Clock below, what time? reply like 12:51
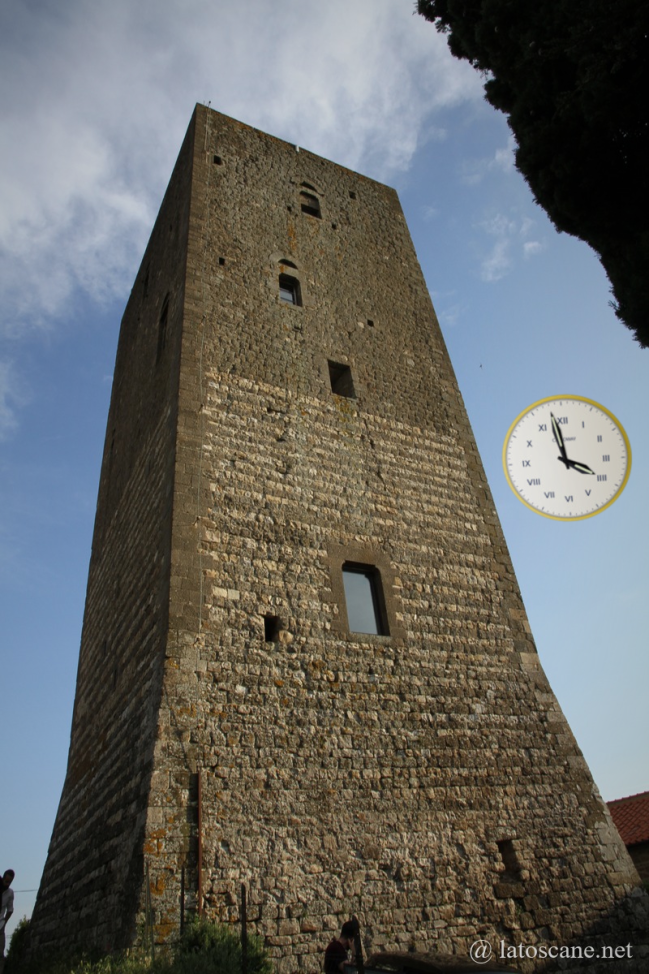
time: 3:58
